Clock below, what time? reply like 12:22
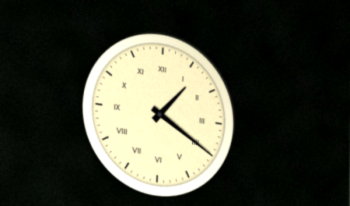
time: 1:20
